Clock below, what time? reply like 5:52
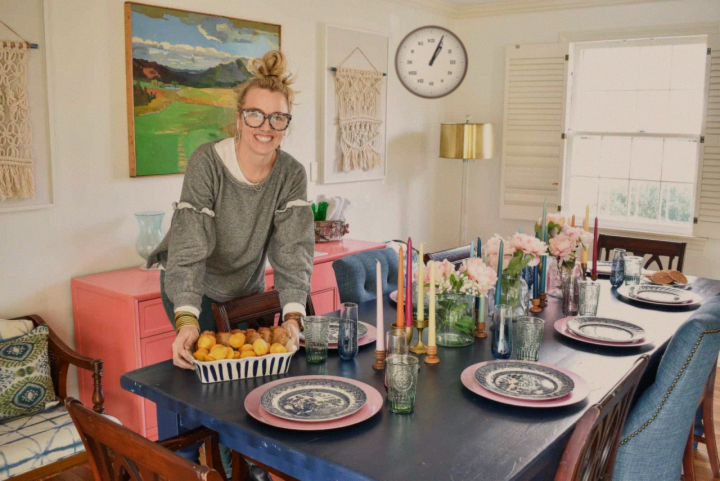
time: 1:04
